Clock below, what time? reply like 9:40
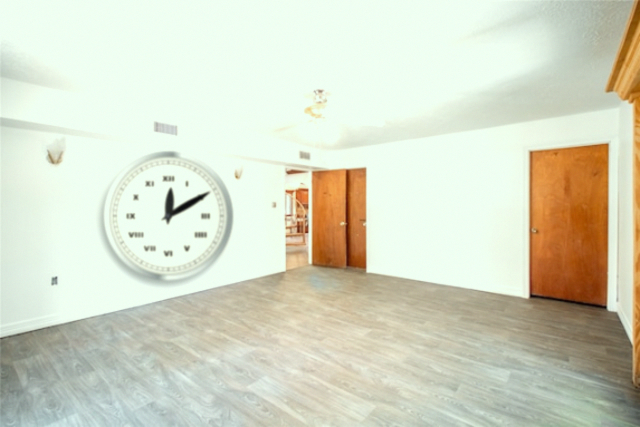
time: 12:10
